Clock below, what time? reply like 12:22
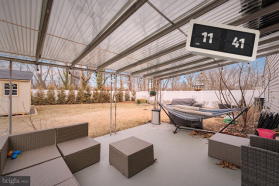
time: 11:41
